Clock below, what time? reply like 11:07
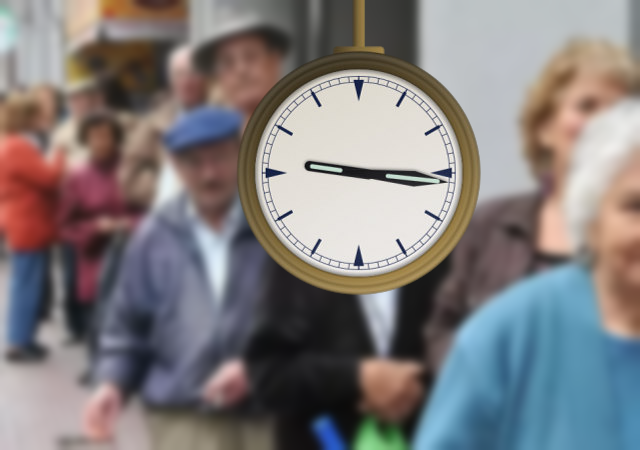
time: 9:16
